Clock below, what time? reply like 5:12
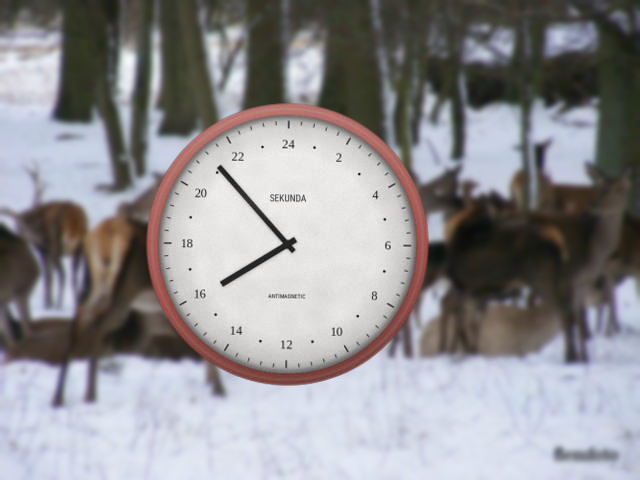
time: 15:53
